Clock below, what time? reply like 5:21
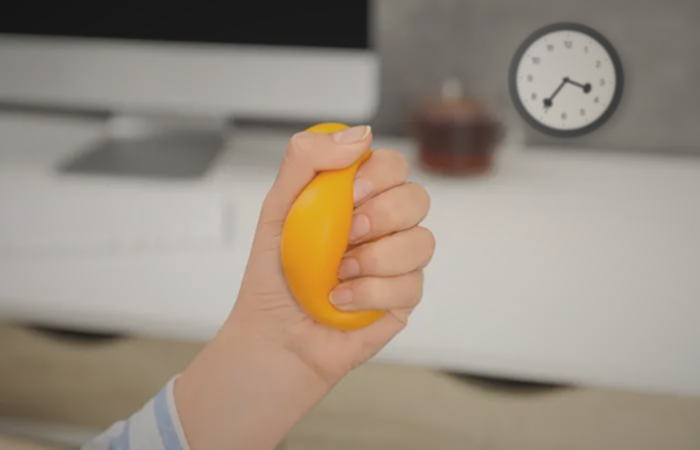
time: 3:36
